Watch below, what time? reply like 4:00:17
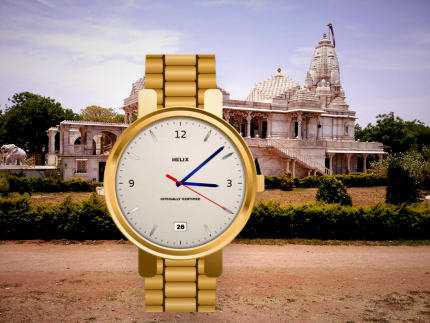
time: 3:08:20
